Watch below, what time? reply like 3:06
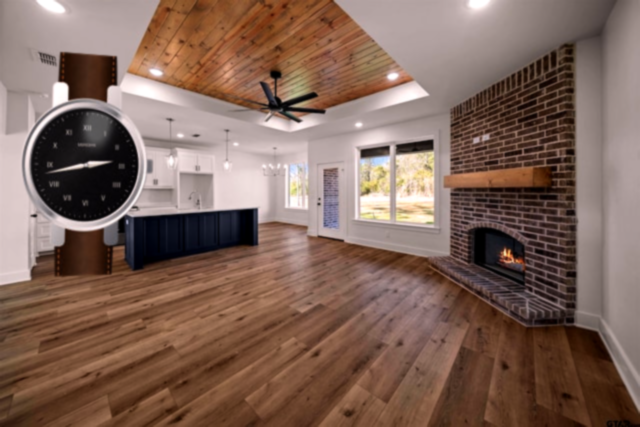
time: 2:43
